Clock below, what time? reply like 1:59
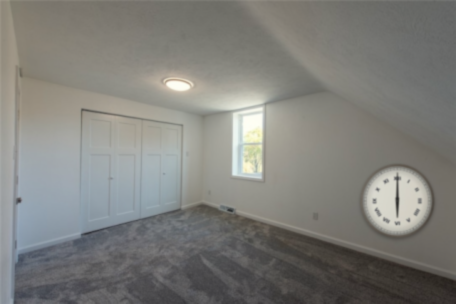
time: 6:00
